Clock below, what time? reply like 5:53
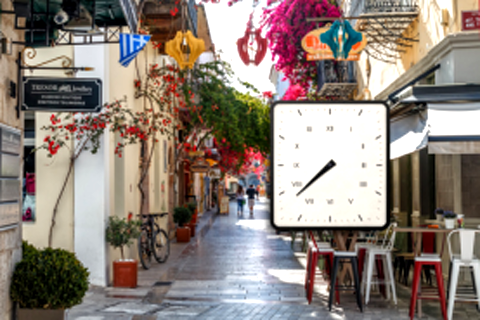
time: 7:38
